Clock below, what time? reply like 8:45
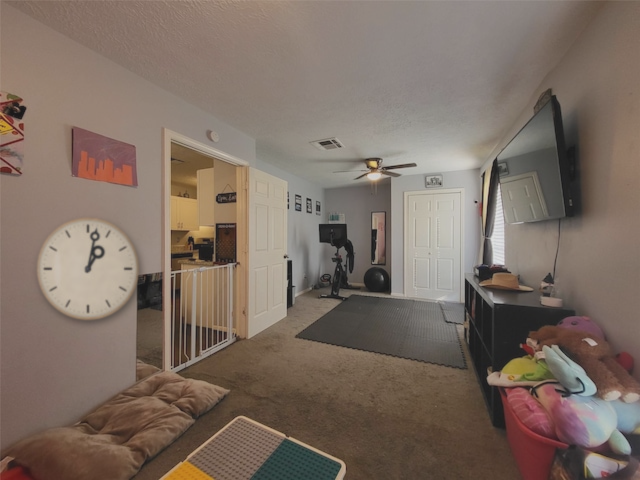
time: 1:02
